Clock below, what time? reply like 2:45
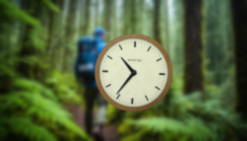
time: 10:36
